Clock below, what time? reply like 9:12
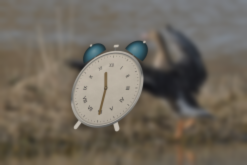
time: 11:30
